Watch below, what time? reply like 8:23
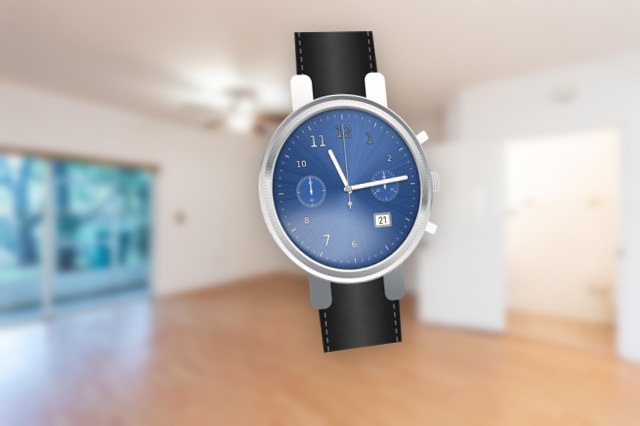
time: 11:14
